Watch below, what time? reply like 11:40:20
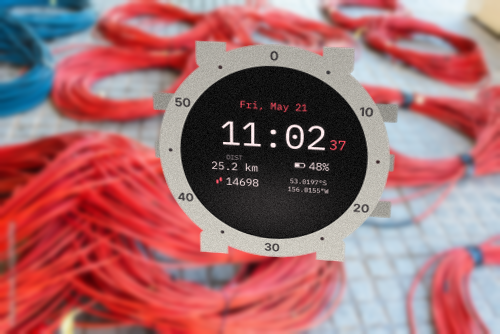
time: 11:02:37
